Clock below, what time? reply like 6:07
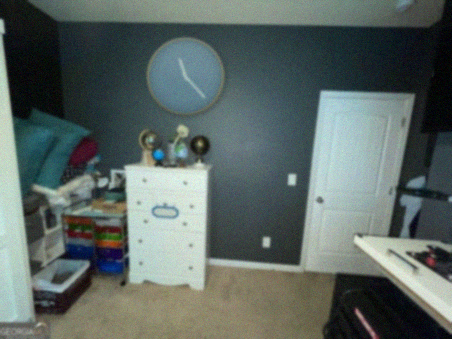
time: 11:23
